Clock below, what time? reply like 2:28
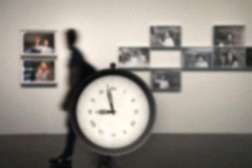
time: 8:58
